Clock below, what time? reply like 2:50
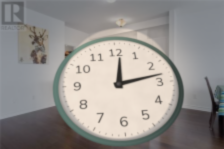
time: 12:13
